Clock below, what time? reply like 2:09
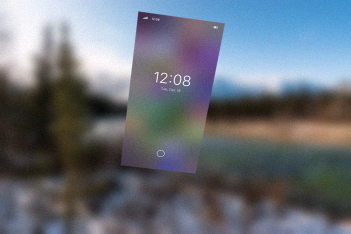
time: 12:08
